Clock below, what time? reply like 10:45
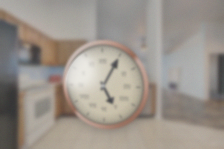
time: 5:05
